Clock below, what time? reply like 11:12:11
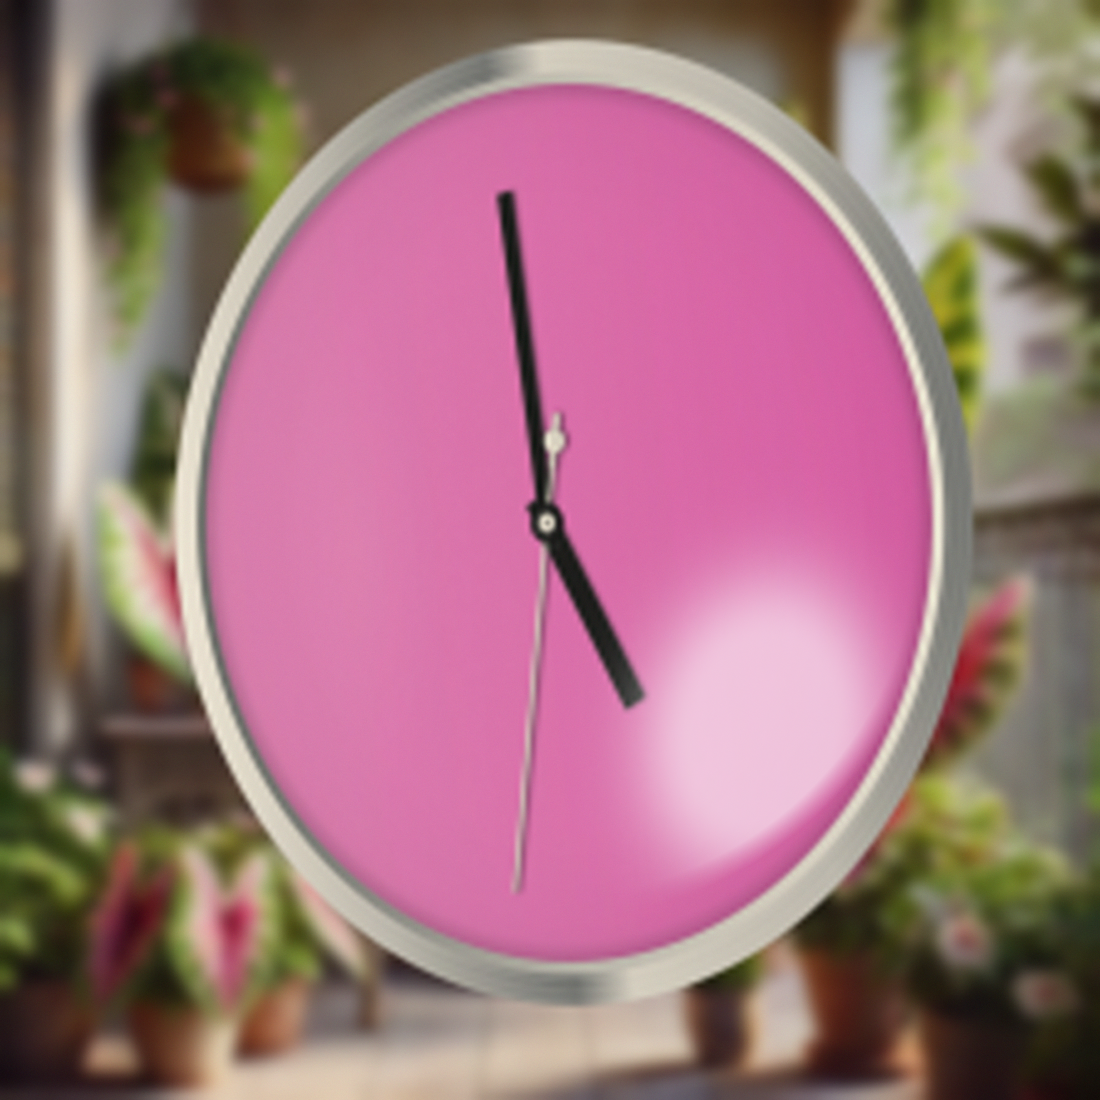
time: 4:58:31
